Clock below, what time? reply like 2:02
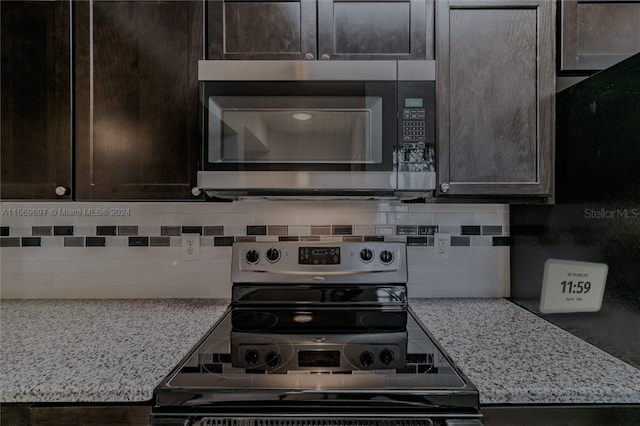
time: 11:59
